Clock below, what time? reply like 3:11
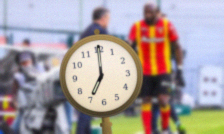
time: 7:00
